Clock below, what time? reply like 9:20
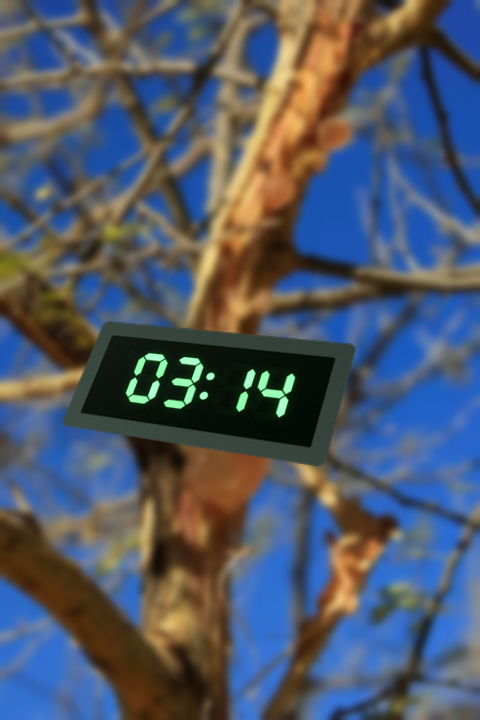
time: 3:14
